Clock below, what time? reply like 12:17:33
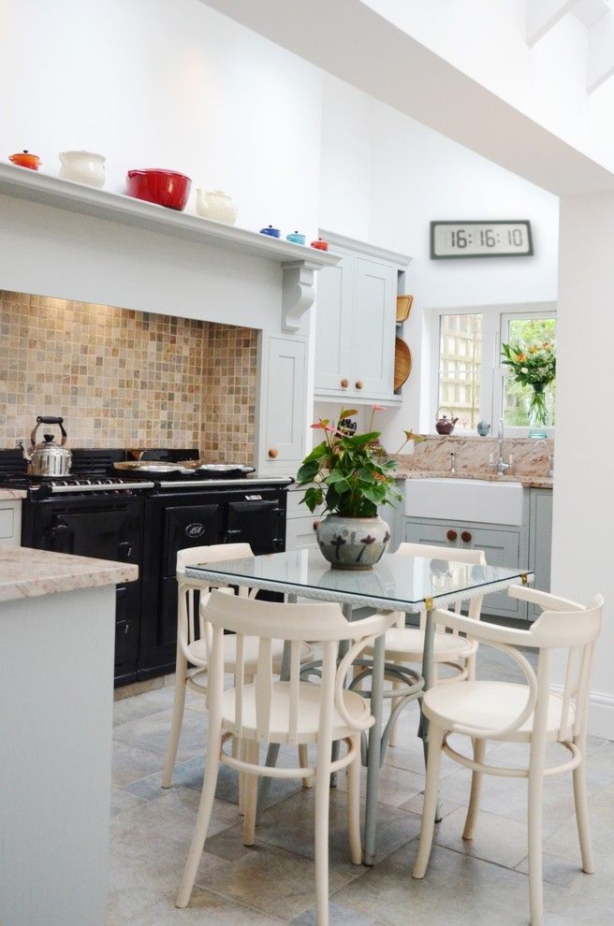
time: 16:16:10
